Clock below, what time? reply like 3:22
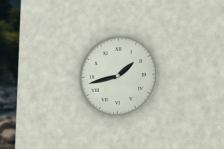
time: 1:43
